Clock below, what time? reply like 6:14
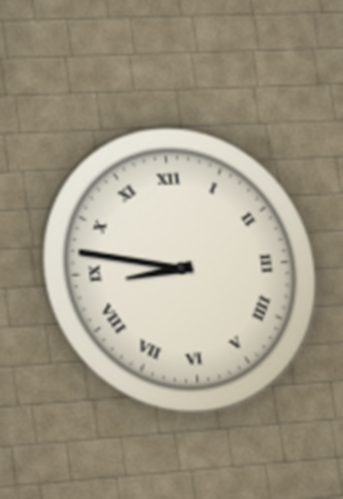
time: 8:47
